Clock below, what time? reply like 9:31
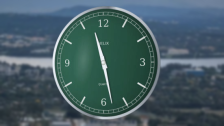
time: 11:28
